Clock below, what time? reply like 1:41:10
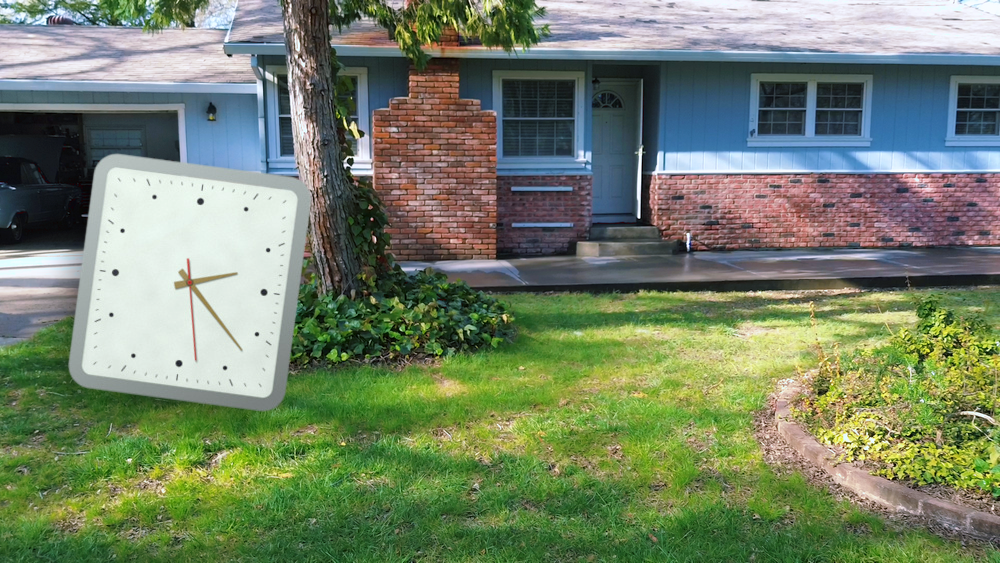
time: 2:22:28
